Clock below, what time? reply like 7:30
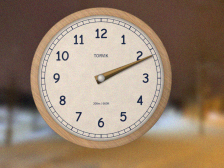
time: 2:11
